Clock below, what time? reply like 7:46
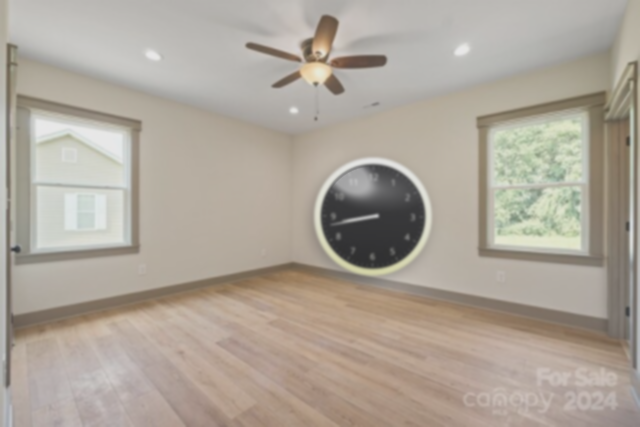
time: 8:43
